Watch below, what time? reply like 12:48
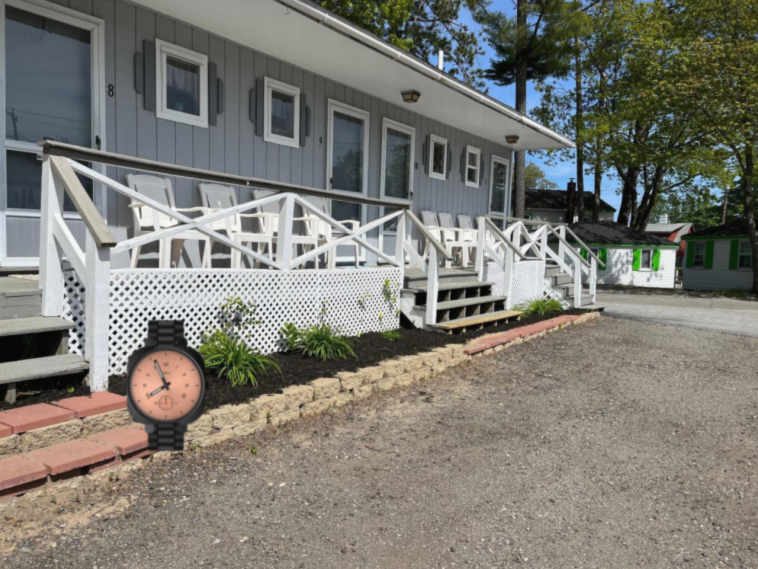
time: 7:56
